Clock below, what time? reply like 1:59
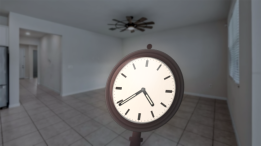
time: 4:39
